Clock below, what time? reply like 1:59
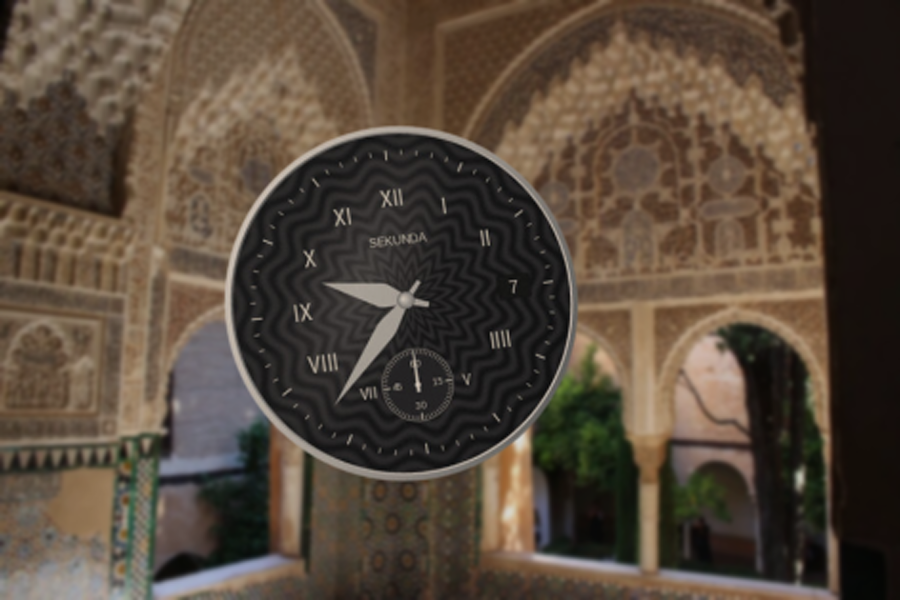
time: 9:37
